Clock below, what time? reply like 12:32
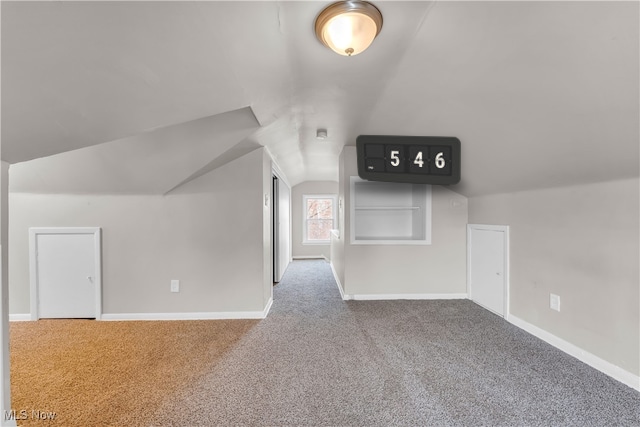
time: 5:46
